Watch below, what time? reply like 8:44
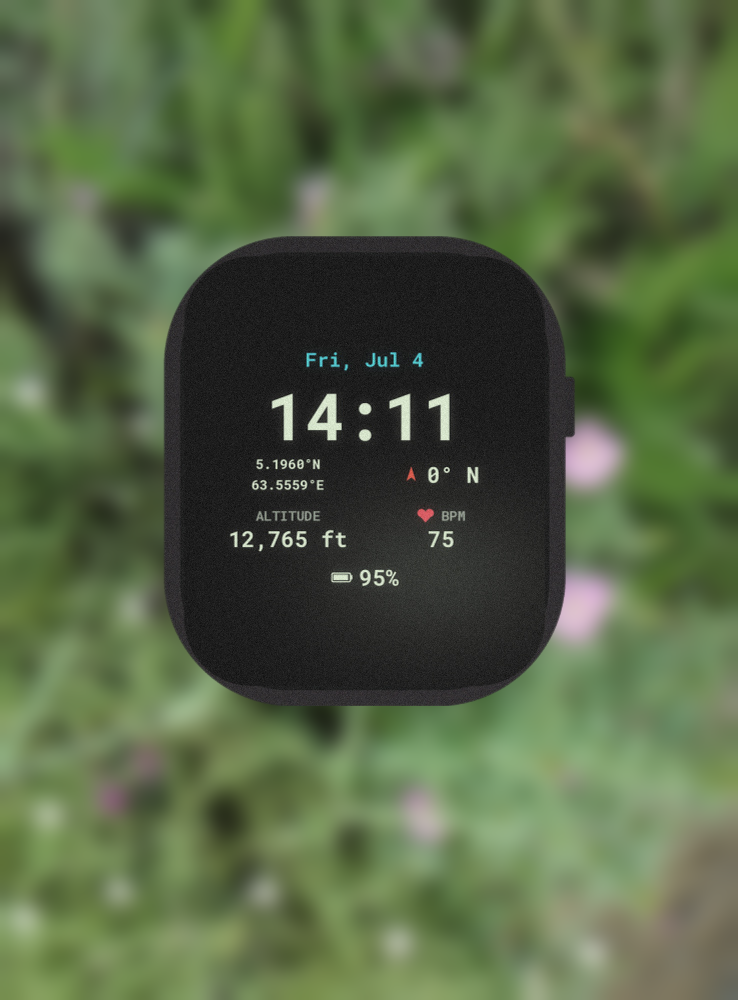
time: 14:11
